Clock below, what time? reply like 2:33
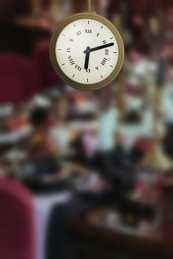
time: 6:12
